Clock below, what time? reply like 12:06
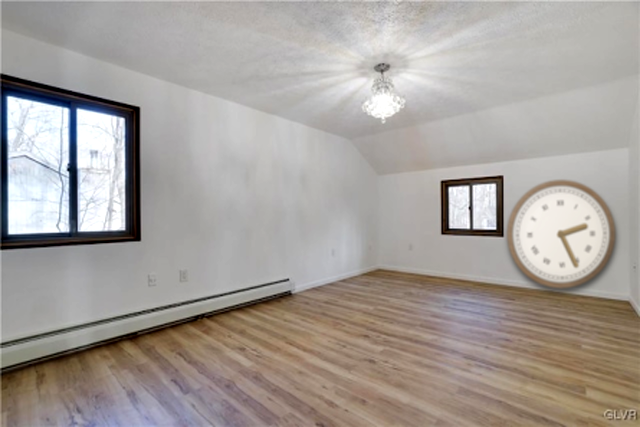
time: 2:26
